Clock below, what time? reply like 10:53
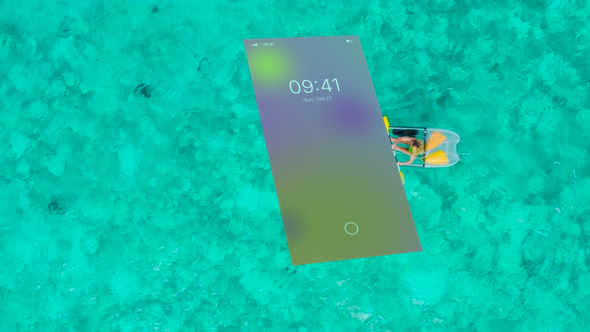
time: 9:41
